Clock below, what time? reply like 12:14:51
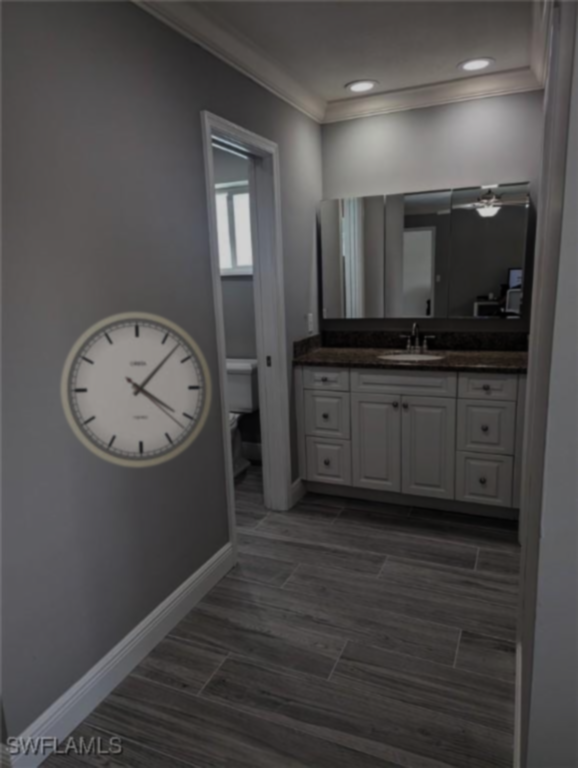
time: 4:07:22
